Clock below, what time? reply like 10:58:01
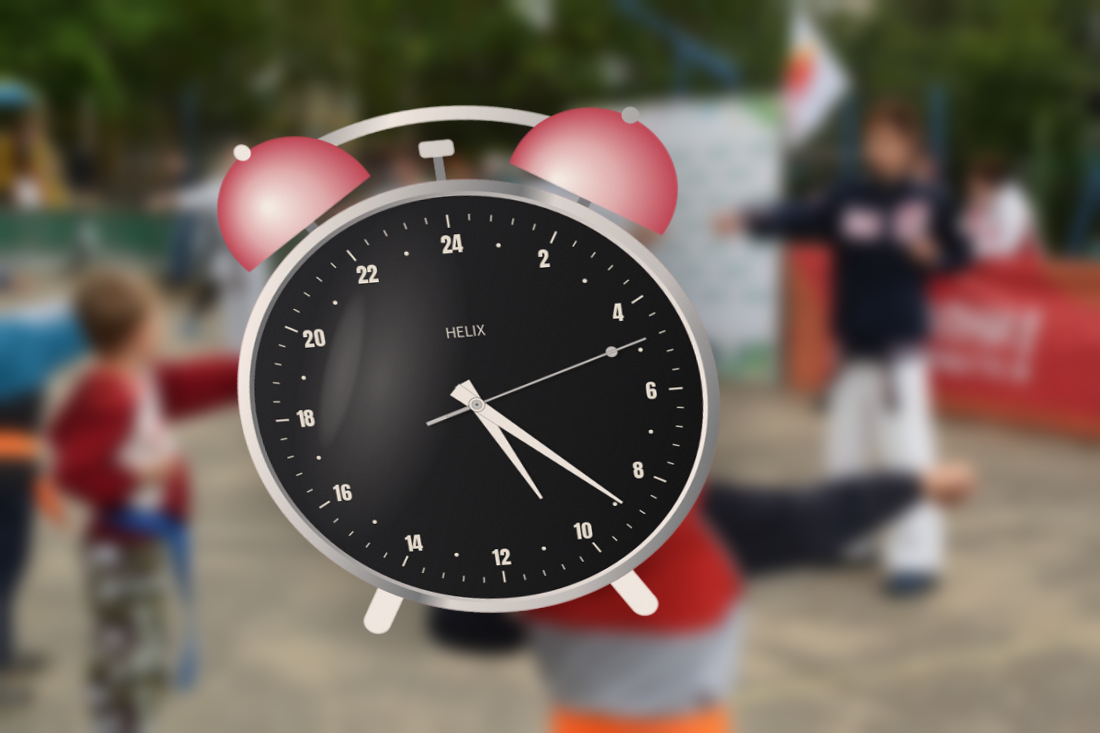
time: 10:22:12
